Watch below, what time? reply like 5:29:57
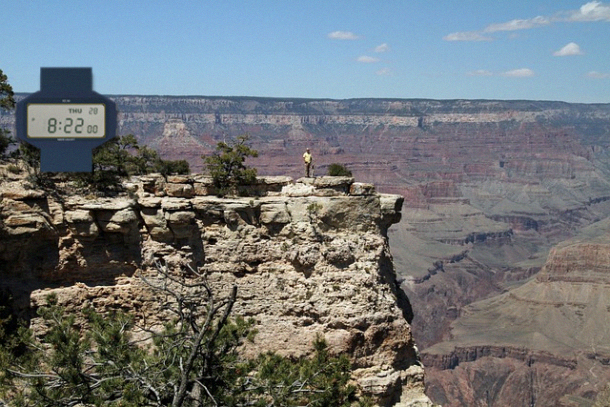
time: 8:22:00
